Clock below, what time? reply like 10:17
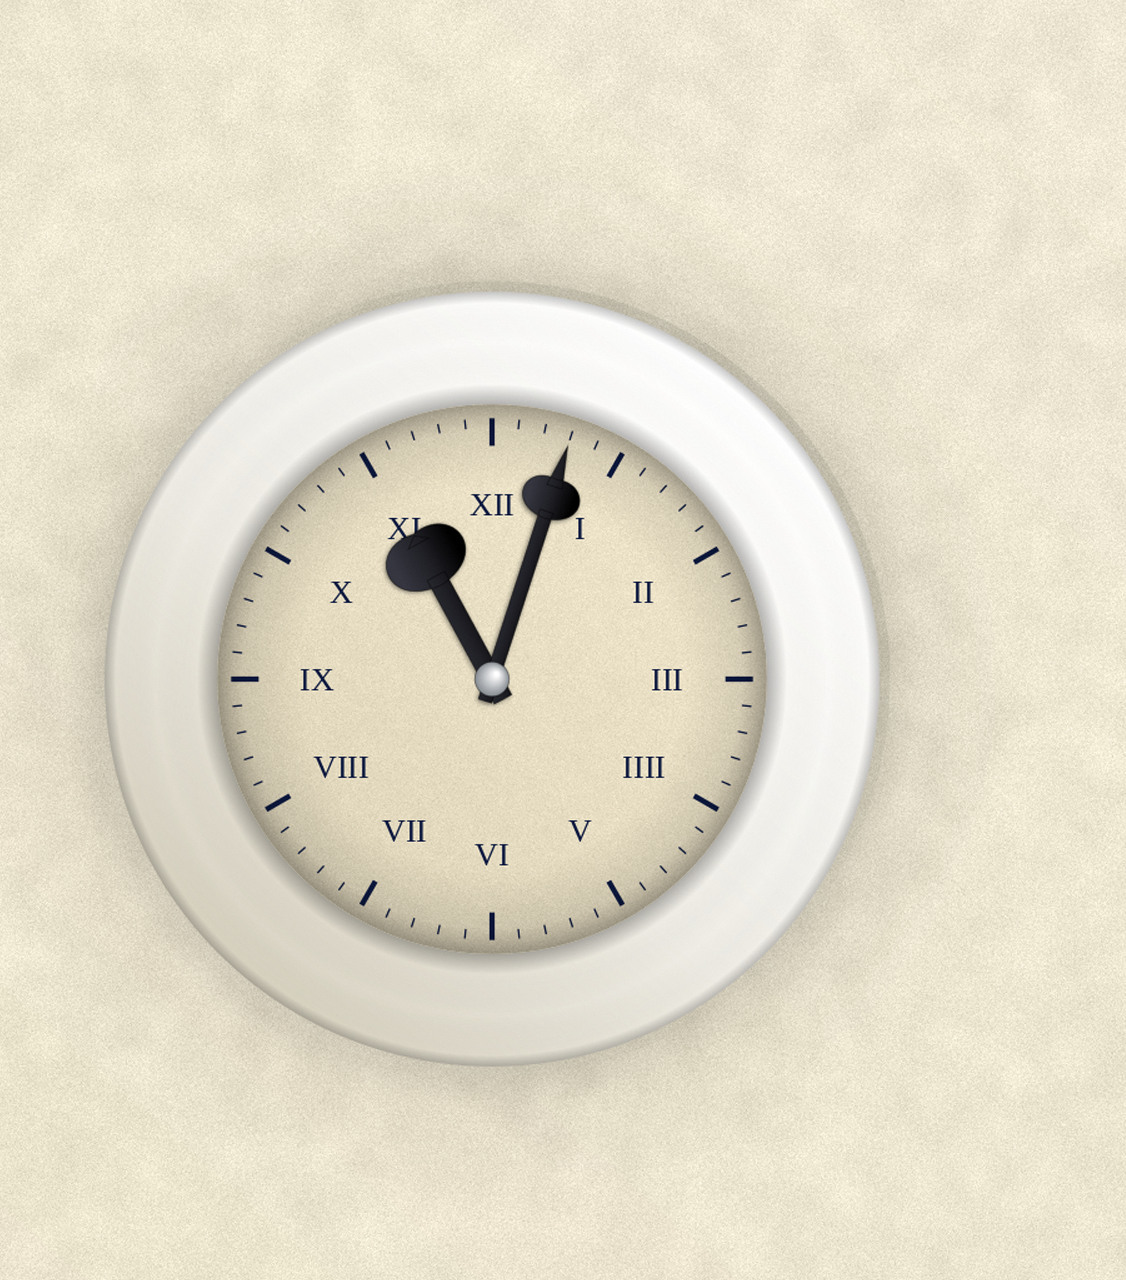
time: 11:03
